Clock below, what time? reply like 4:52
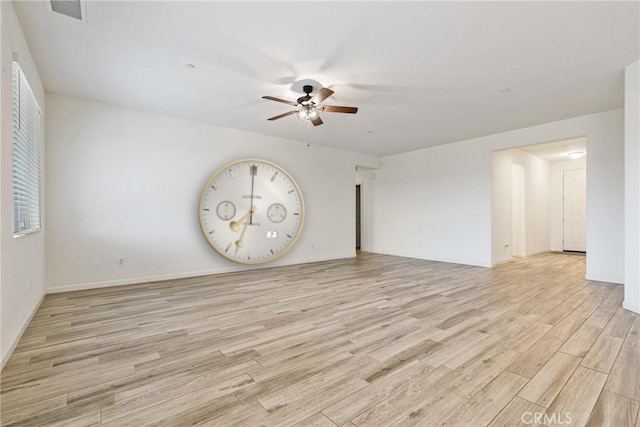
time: 7:33
